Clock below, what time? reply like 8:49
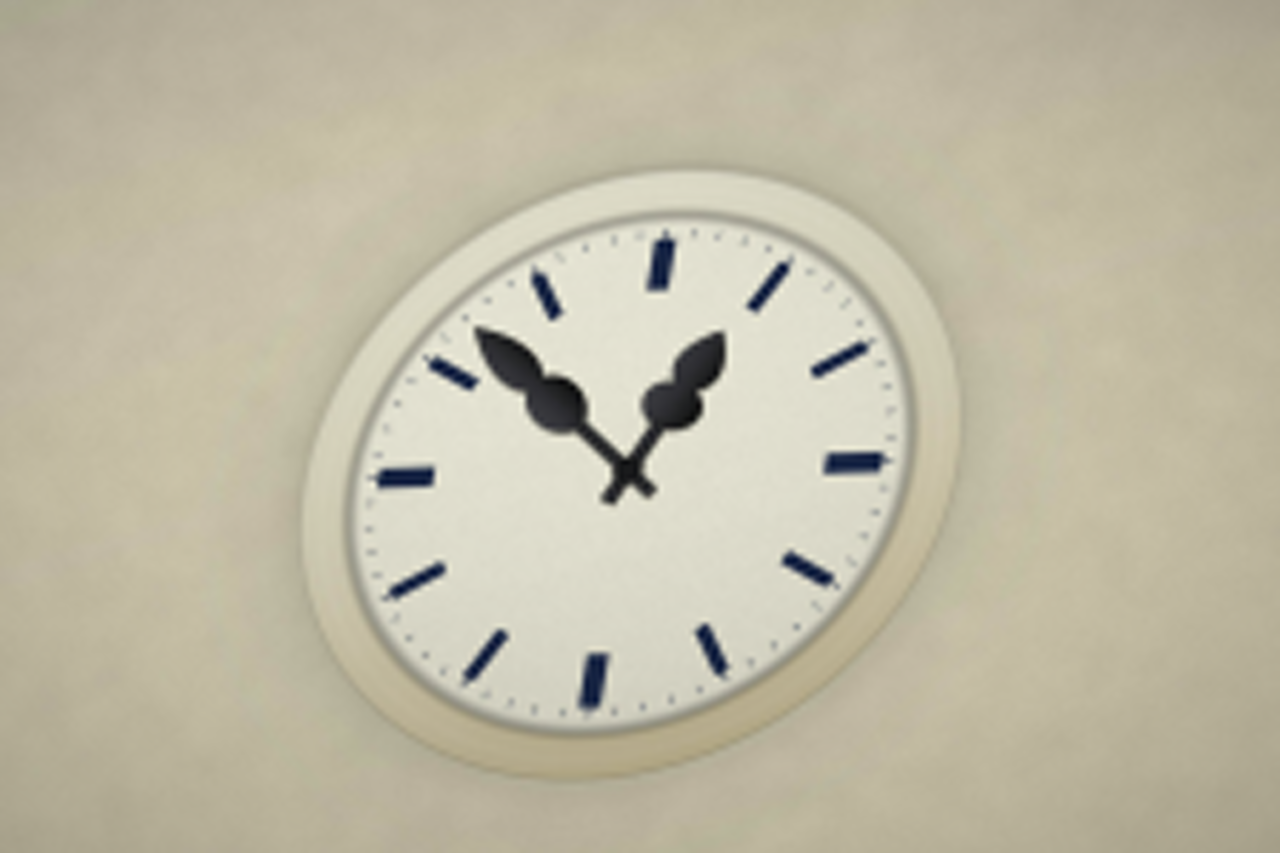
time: 12:52
